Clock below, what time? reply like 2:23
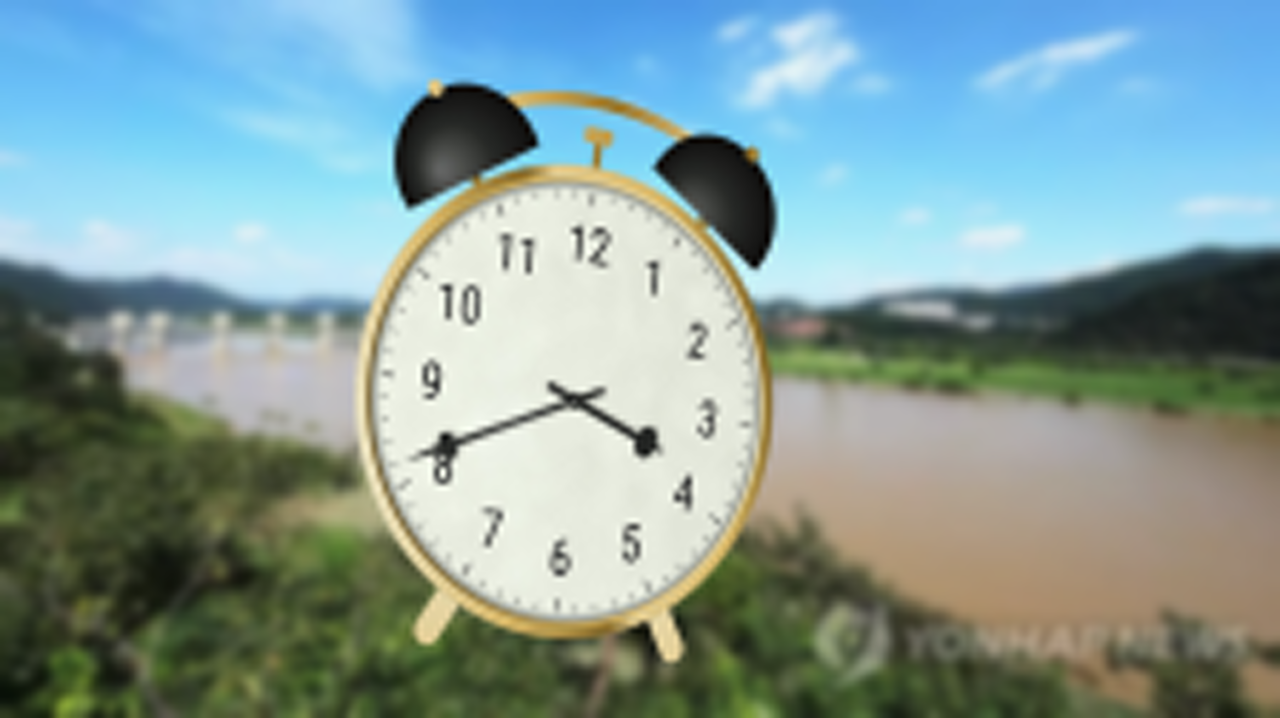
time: 3:41
